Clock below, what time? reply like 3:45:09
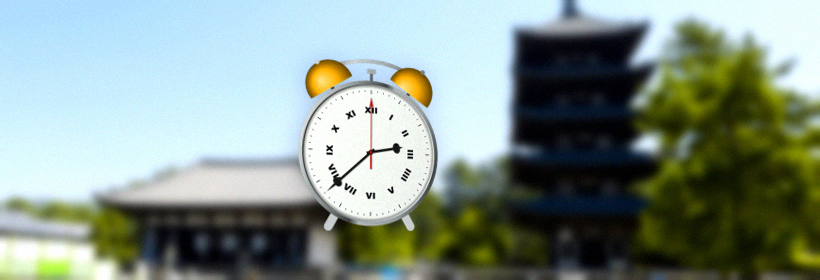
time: 2:38:00
